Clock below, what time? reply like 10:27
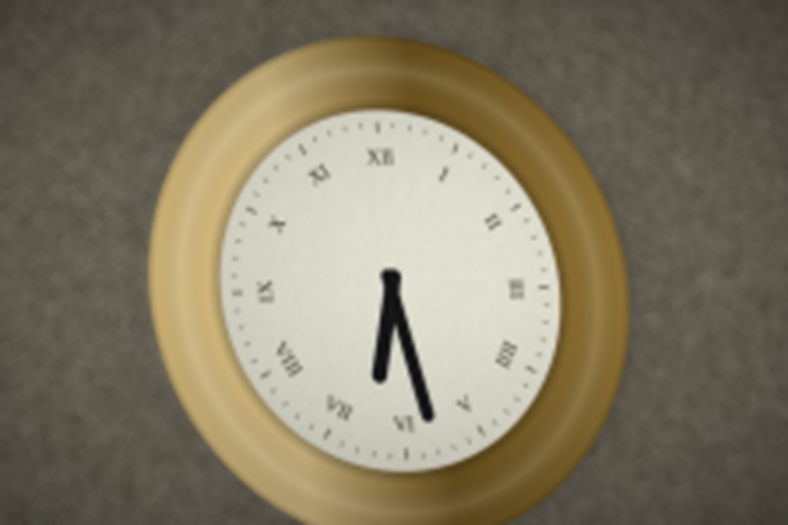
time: 6:28
